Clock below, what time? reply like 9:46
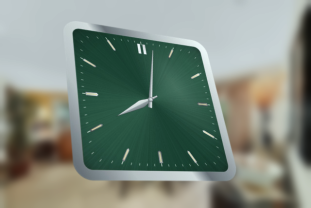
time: 8:02
